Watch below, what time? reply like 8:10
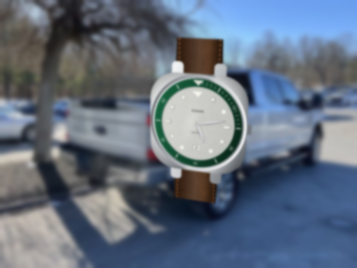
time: 5:13
